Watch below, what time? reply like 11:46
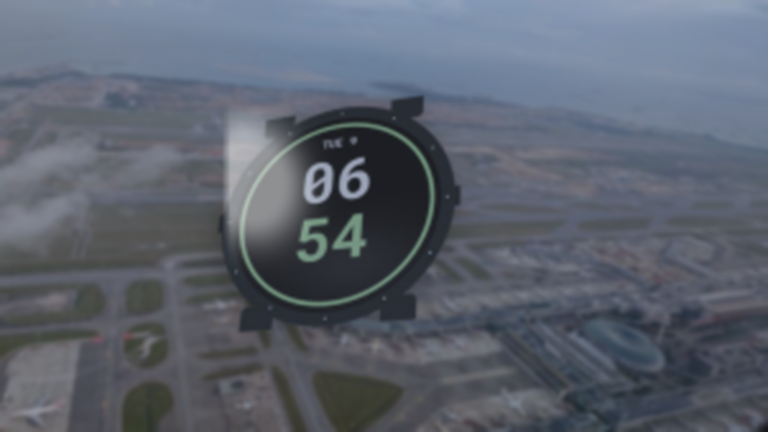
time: 6:54
